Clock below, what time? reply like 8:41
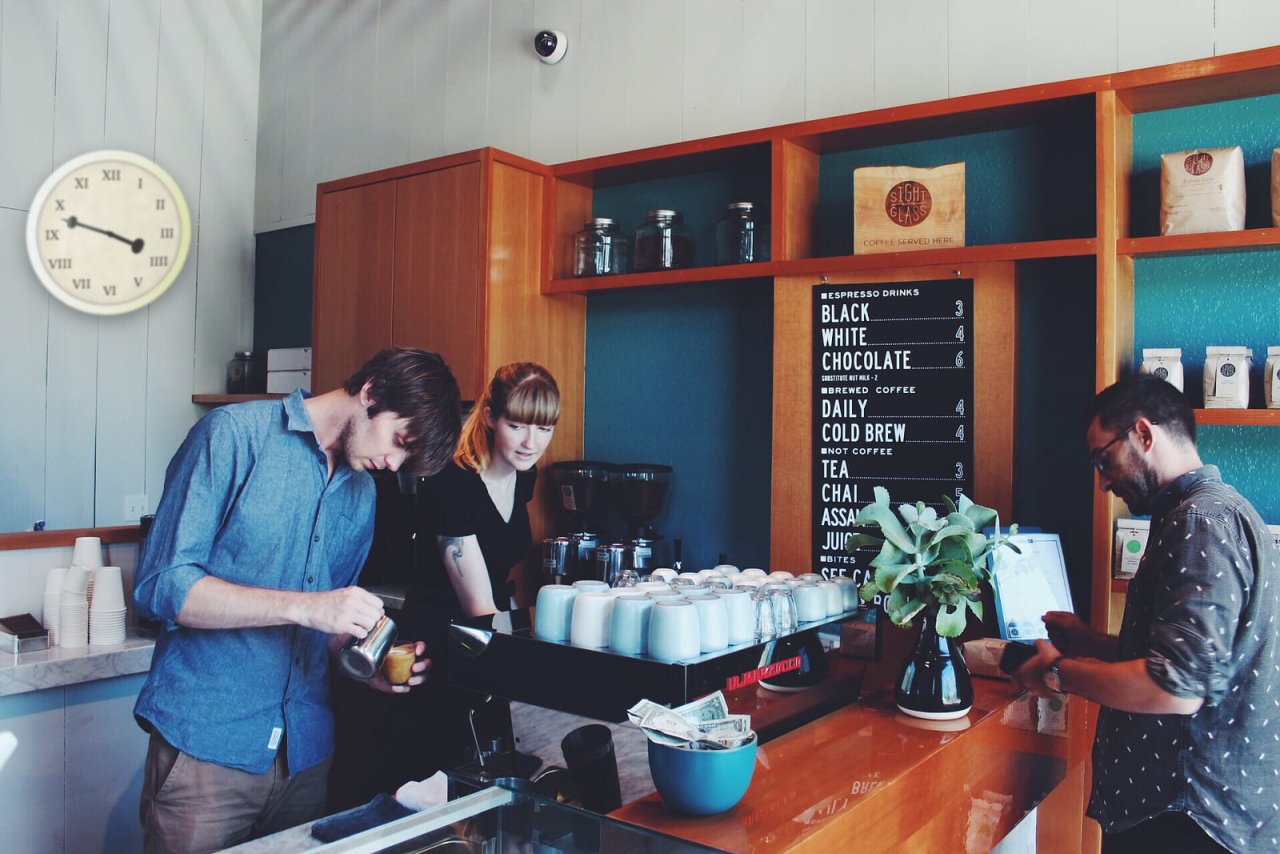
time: 3:48
